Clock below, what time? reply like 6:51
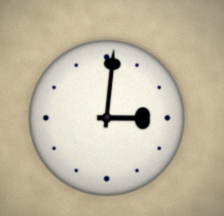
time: 3:01
